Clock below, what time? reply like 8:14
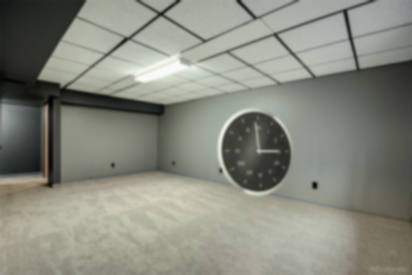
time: 2:59
